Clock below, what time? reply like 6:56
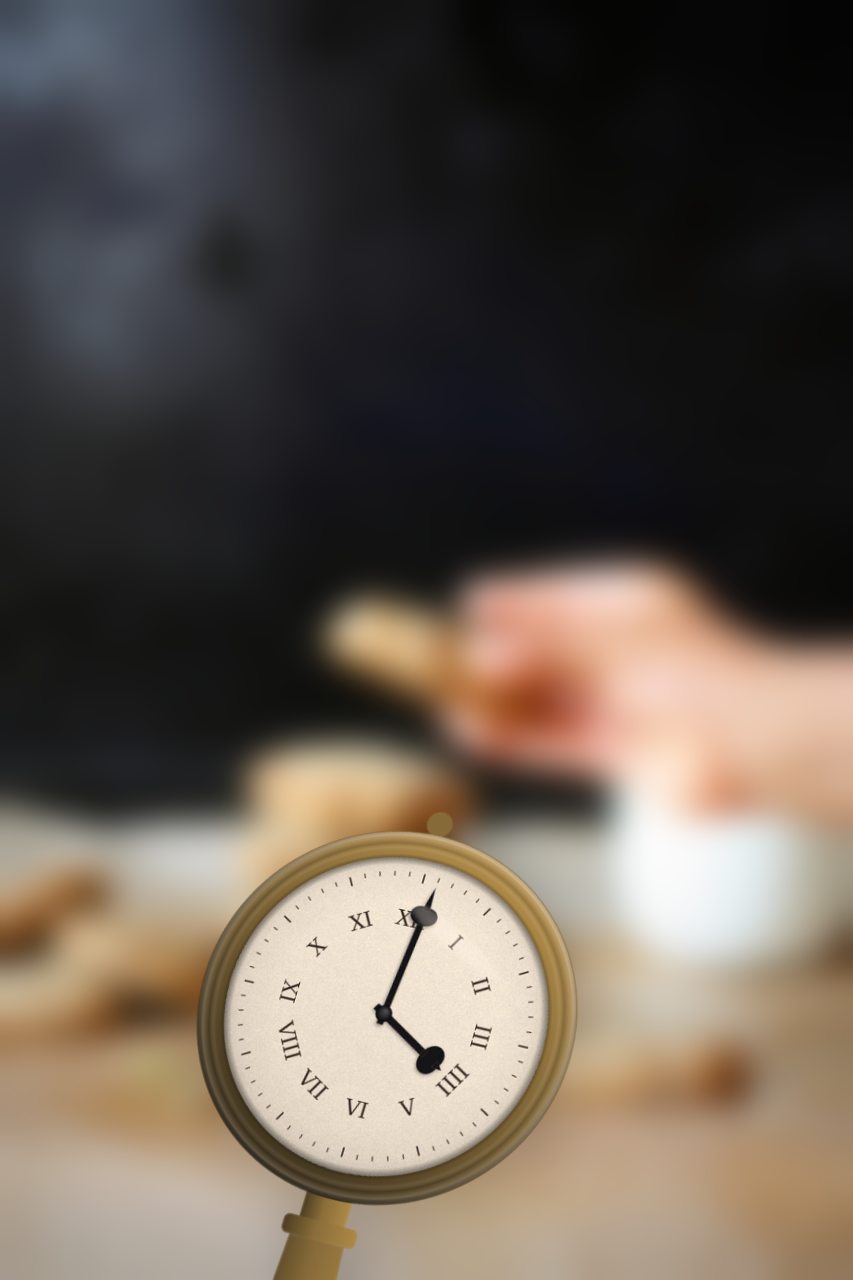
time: 4:01
